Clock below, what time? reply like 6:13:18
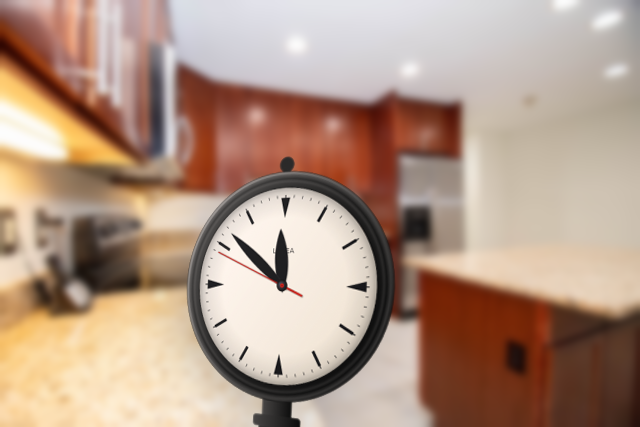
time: 11:51:49
